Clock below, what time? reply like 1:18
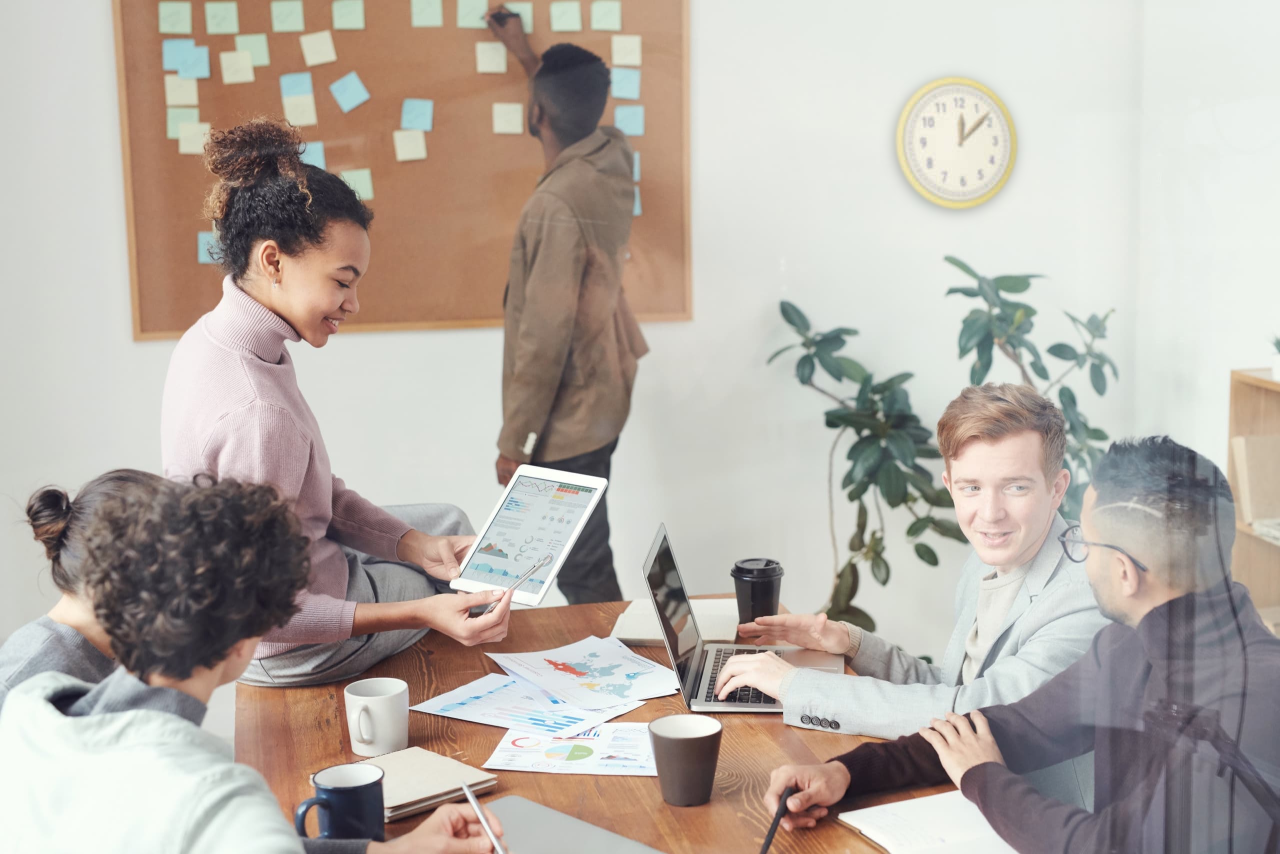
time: 12:08
